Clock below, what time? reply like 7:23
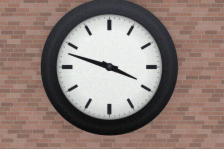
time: 3:48
